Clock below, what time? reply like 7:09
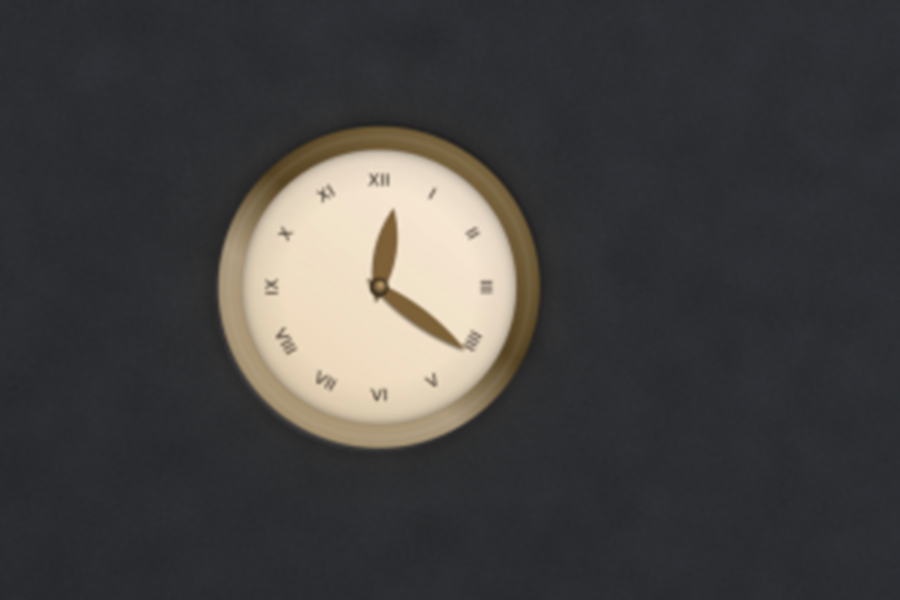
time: 12:21
